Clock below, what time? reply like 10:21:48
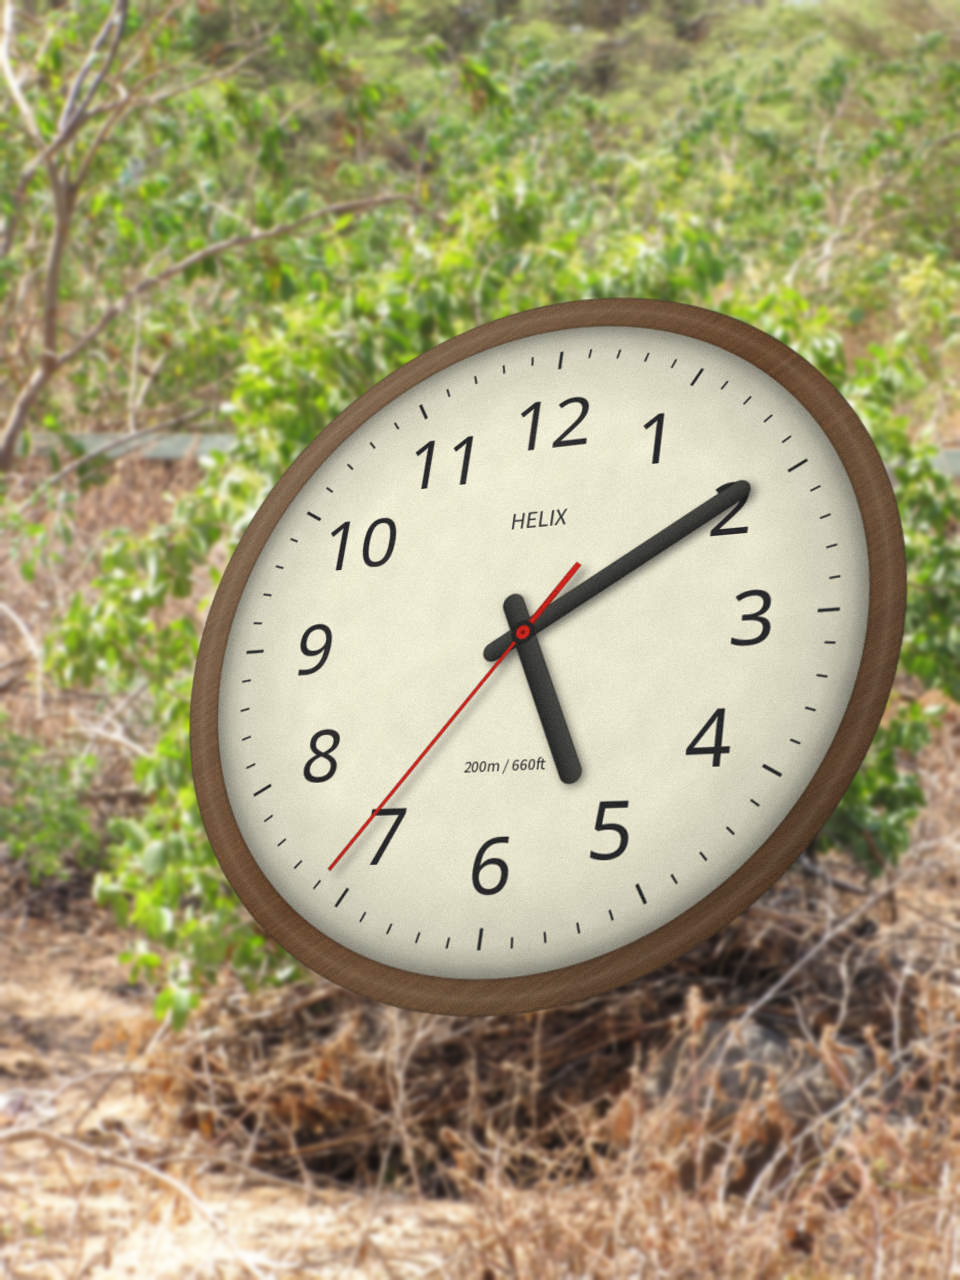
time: 5:09:36
